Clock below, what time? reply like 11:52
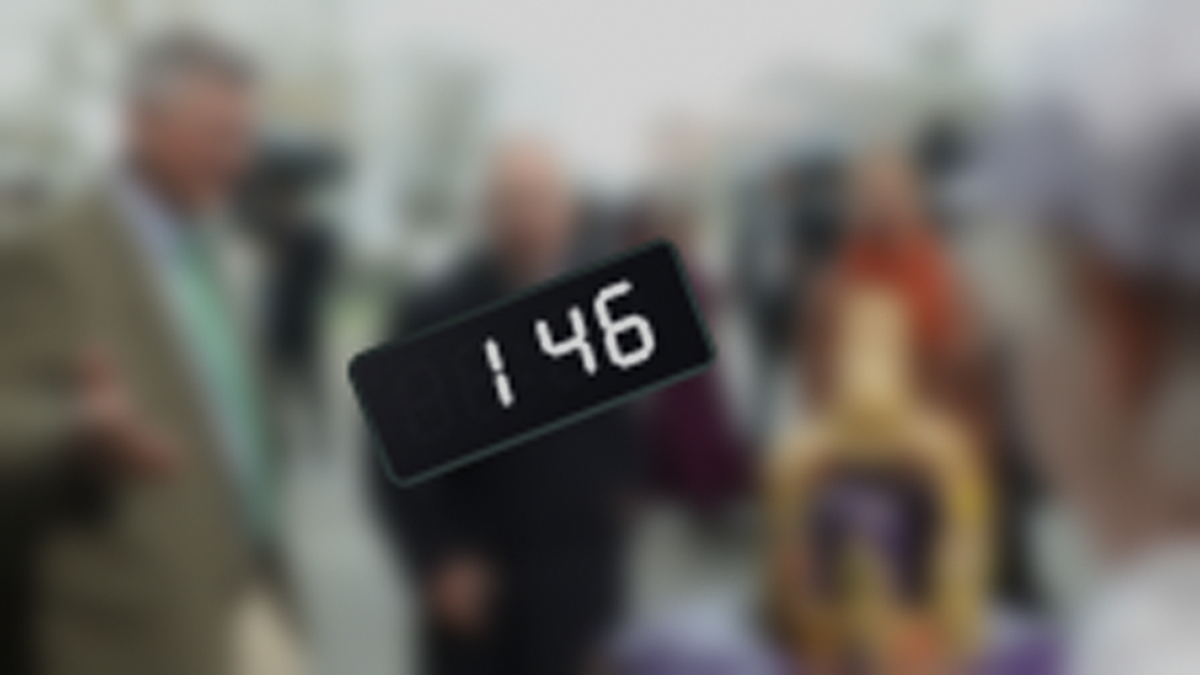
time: 1:46
